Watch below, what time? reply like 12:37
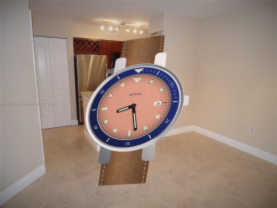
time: 8:28
